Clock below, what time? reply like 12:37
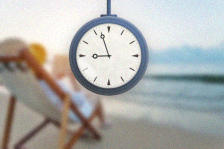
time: 8:57
